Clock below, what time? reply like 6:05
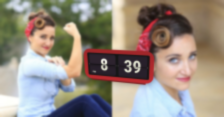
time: 8:39
